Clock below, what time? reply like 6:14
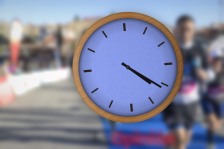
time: 4:21
